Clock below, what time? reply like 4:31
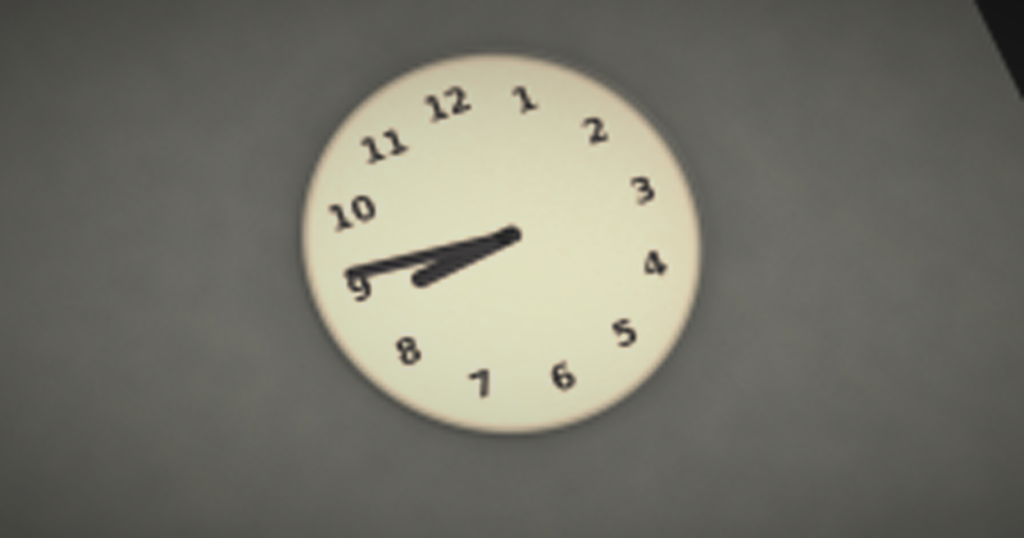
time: 8:46
